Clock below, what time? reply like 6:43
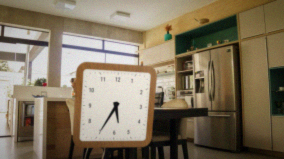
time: 5:35
